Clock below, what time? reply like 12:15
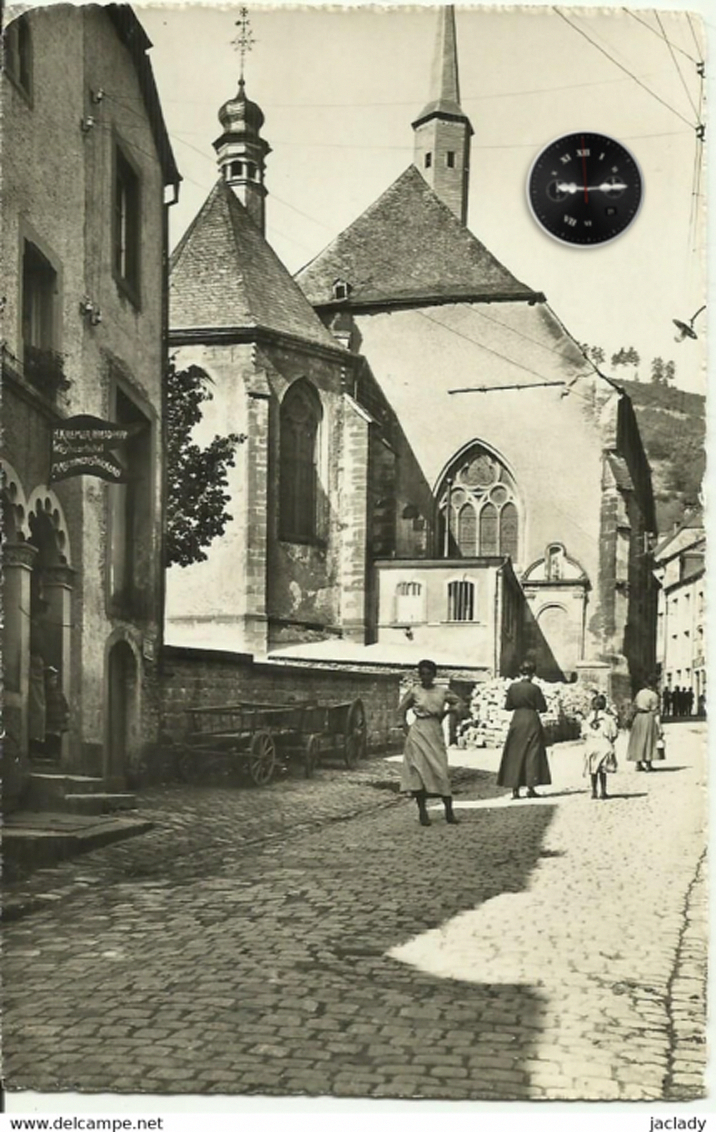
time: 9:15
